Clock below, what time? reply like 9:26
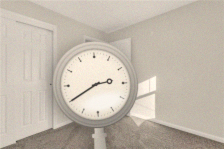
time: 2:40
